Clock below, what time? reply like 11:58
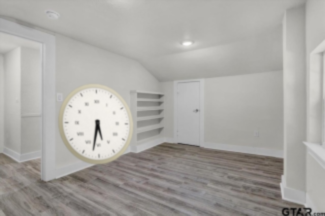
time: 5:32
